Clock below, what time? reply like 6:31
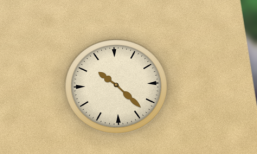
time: 10:23
